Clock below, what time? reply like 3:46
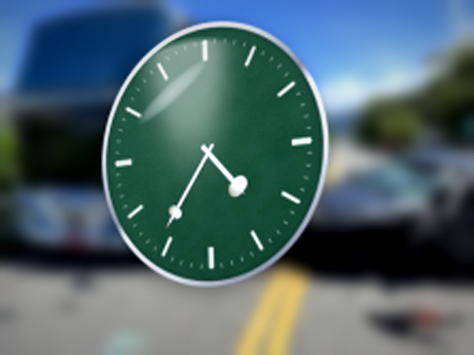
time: 4:36
